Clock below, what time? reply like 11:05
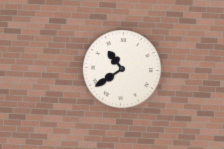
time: 10:39
